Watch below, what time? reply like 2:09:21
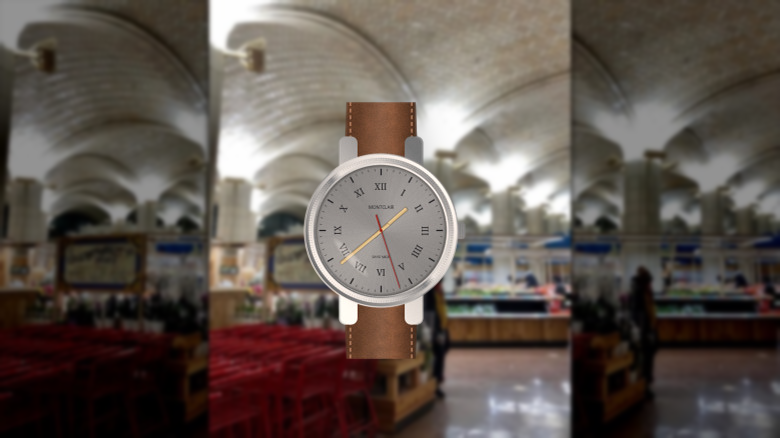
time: 1:38:27
